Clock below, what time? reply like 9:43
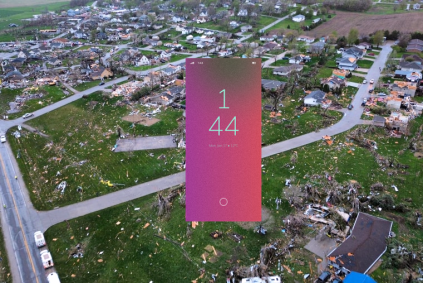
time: 1:44
